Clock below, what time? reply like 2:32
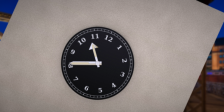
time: 10:41
